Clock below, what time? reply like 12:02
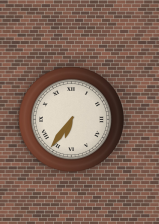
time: 6:36
